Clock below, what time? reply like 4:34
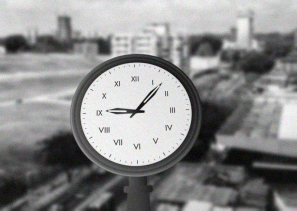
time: 9:07
